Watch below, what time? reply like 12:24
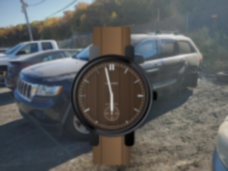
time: 5:58
